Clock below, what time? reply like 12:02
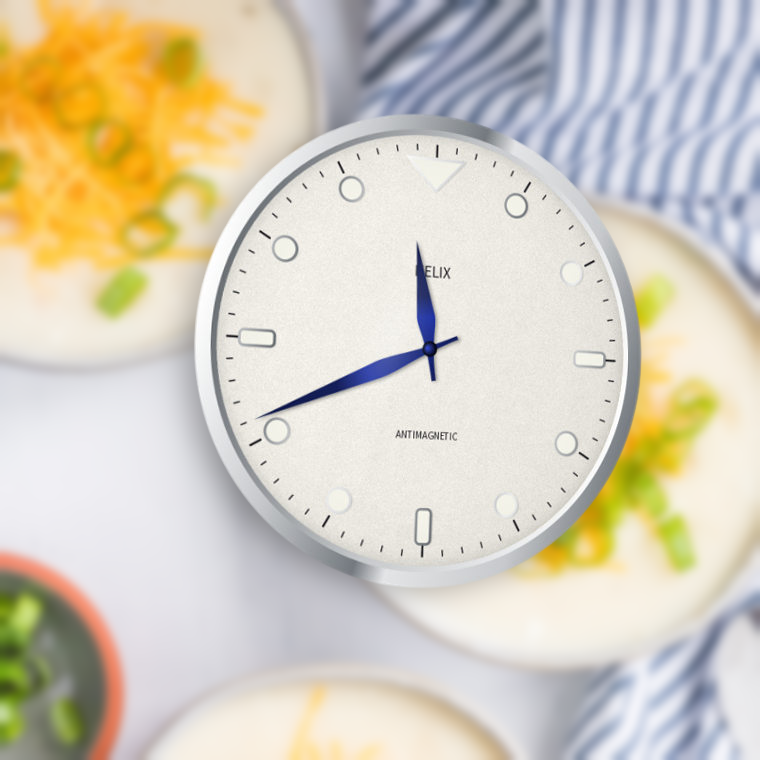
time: 11:41
